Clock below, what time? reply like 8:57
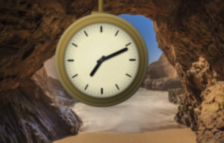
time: 7:11
